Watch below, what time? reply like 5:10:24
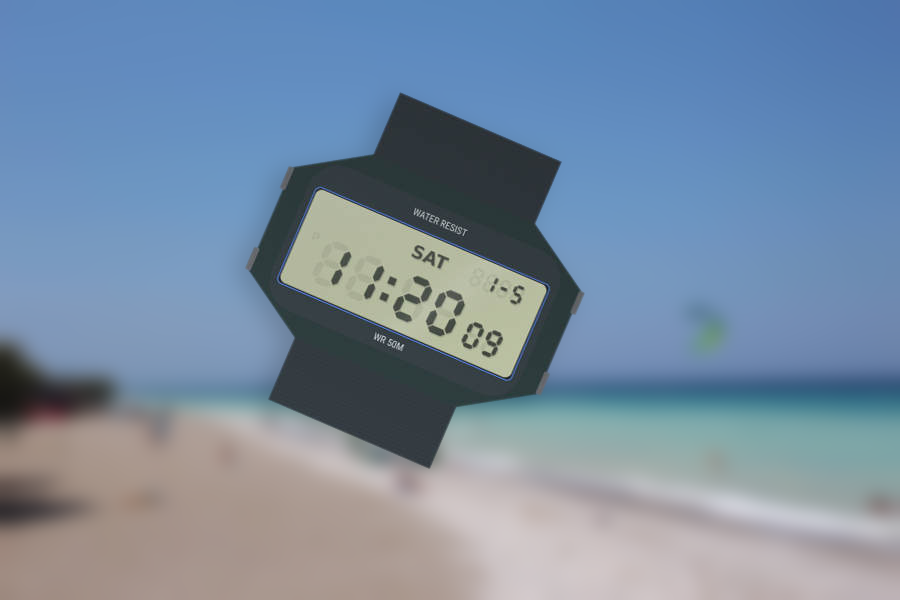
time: 11:20:09
